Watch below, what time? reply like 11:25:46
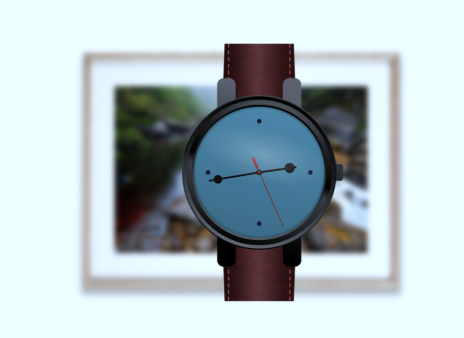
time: 2:43:26
